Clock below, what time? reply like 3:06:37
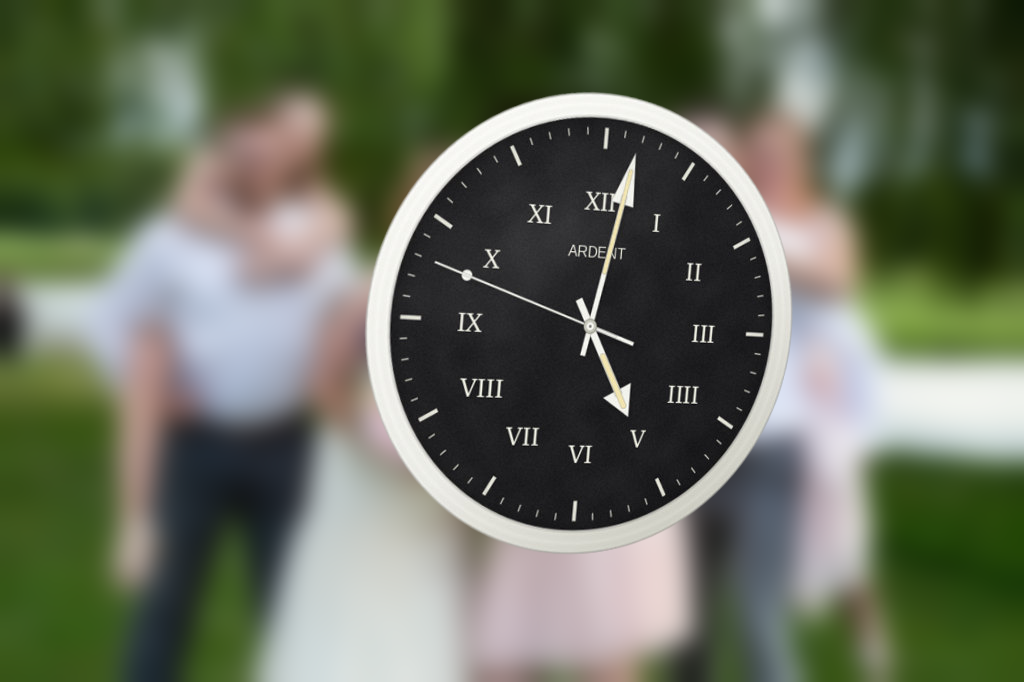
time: 5:01:48
